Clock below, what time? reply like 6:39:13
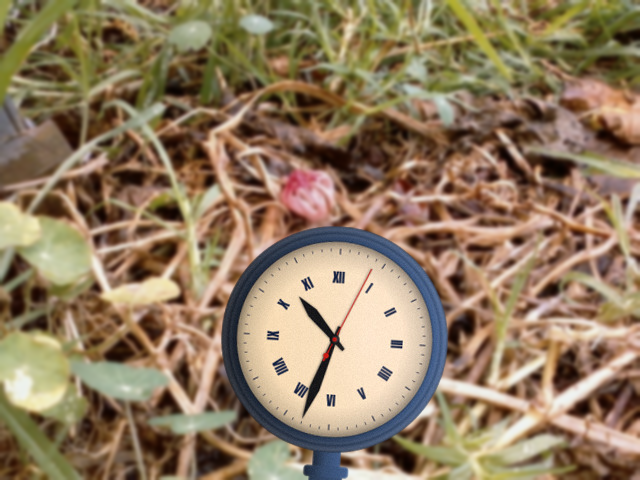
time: 10:33:04
